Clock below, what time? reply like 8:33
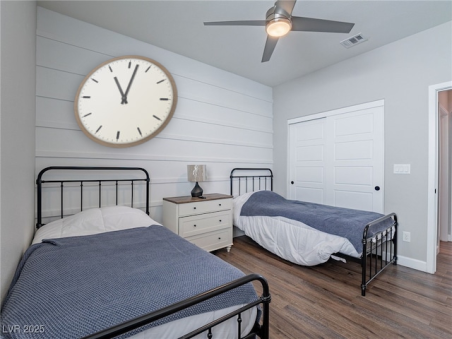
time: 11:02
